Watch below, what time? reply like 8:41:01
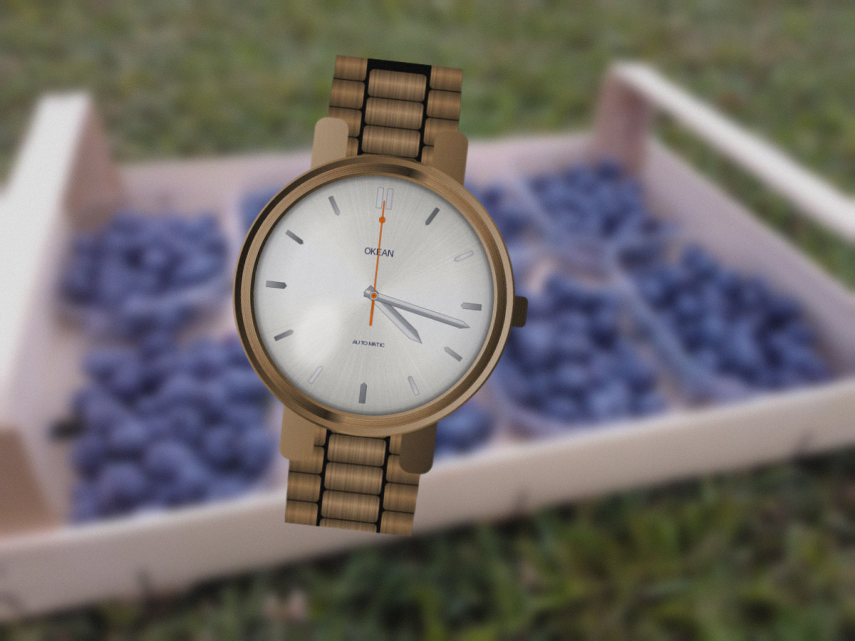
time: 4:17:00
